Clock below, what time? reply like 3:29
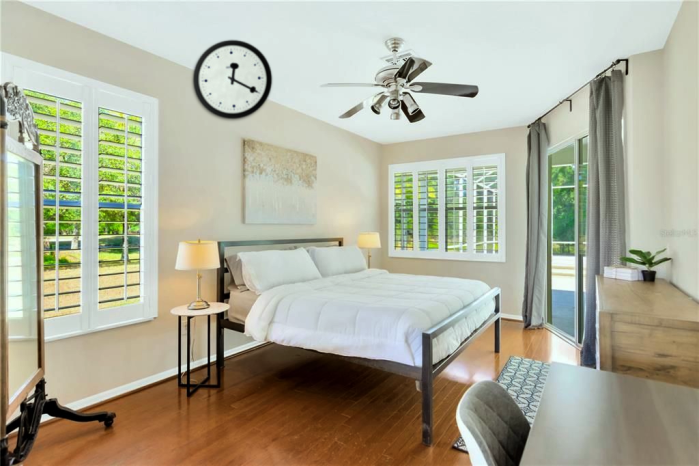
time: 12:20
